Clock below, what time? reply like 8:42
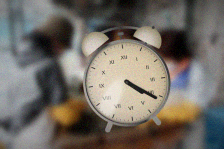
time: 4:21
